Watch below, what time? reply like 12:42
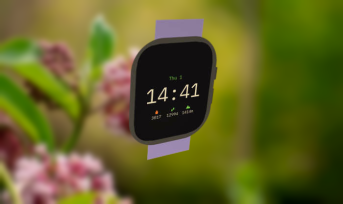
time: 14:41
